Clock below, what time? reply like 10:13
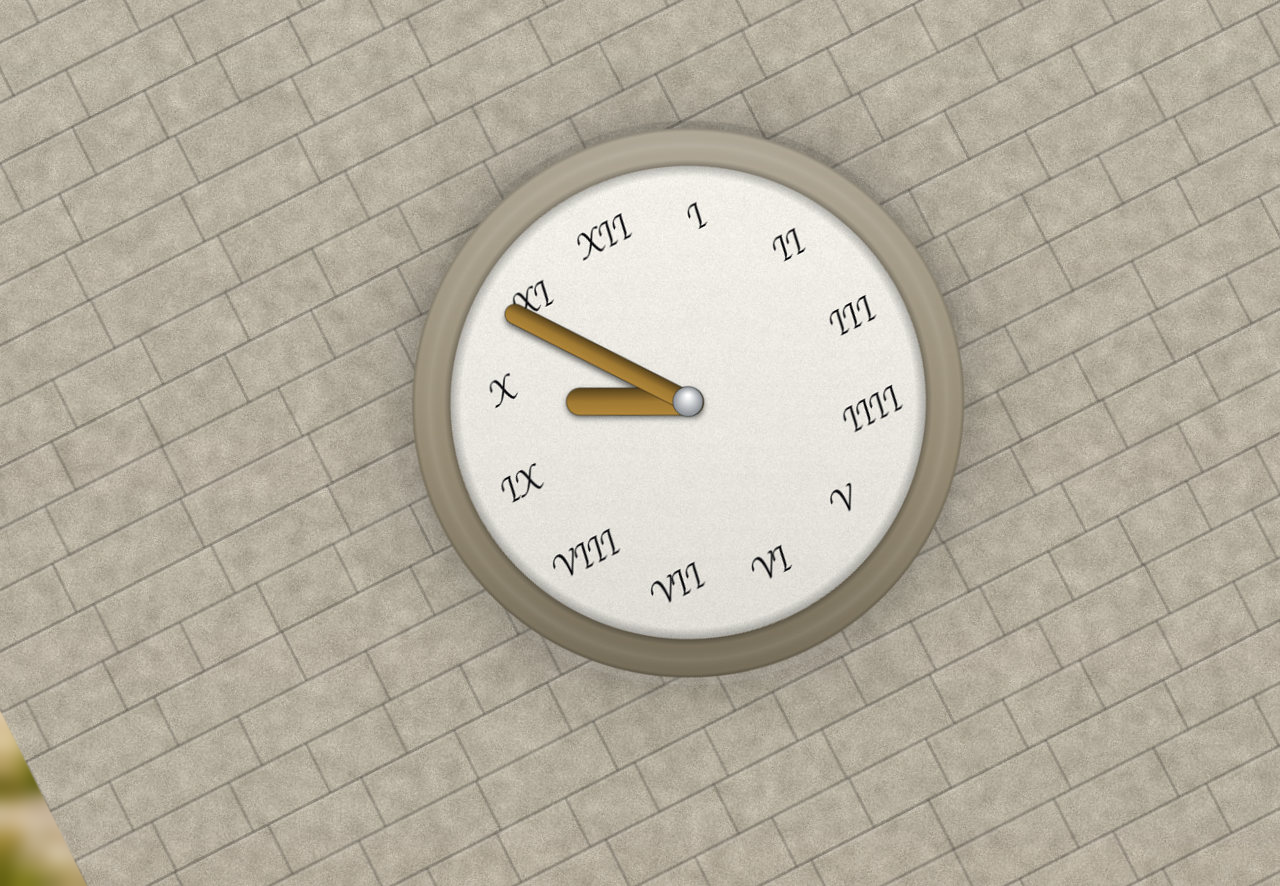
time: 9:54
